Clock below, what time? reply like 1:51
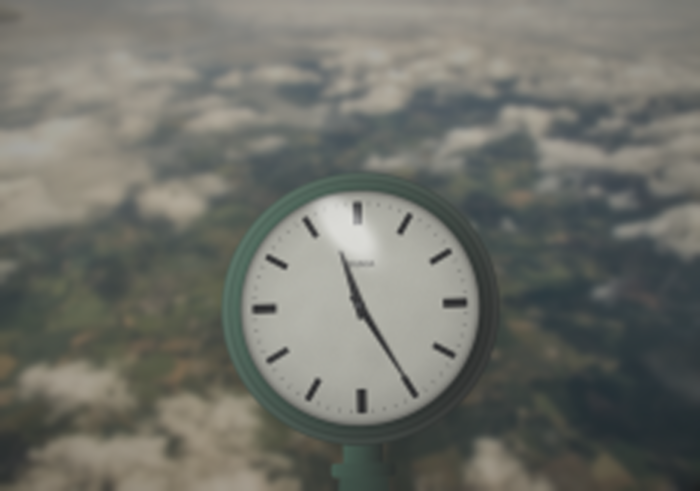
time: 11:25
